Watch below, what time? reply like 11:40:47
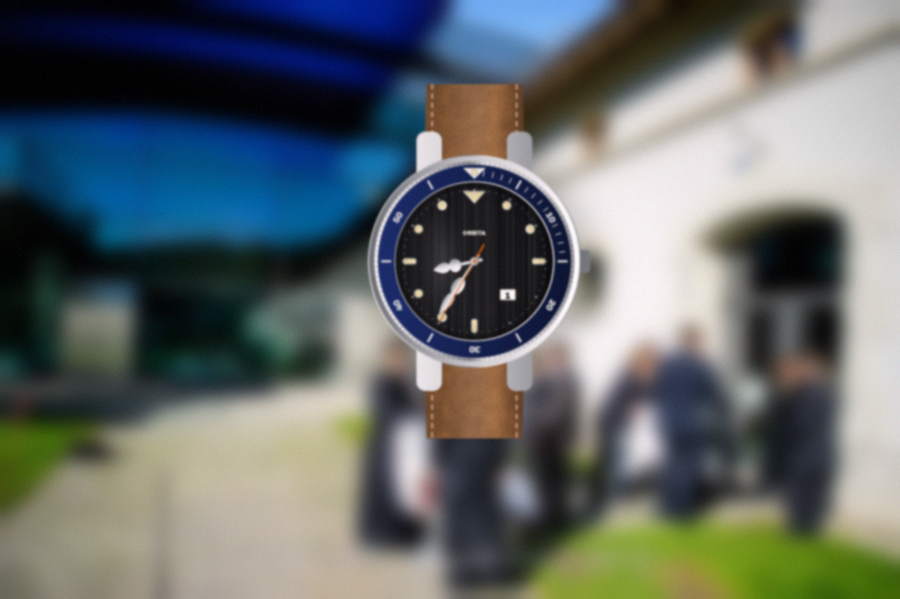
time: 8:35:35
